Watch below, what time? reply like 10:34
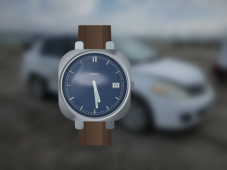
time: 5:29
